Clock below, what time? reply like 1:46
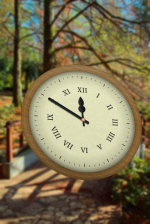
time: 11:50
